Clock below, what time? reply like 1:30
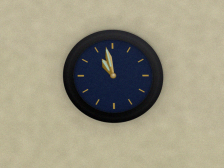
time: 10:58
